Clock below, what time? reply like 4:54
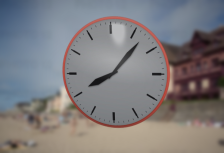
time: 8:07
